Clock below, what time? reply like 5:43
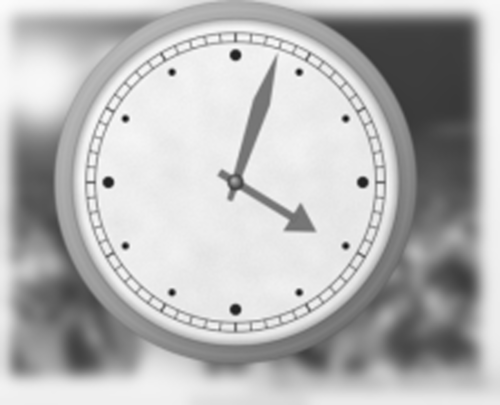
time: 4:03
